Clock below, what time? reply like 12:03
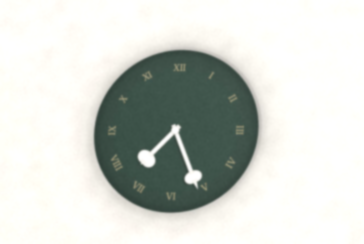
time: 7:26
